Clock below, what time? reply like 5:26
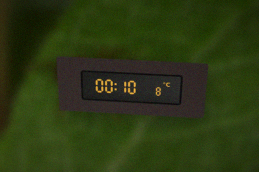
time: 0:10
